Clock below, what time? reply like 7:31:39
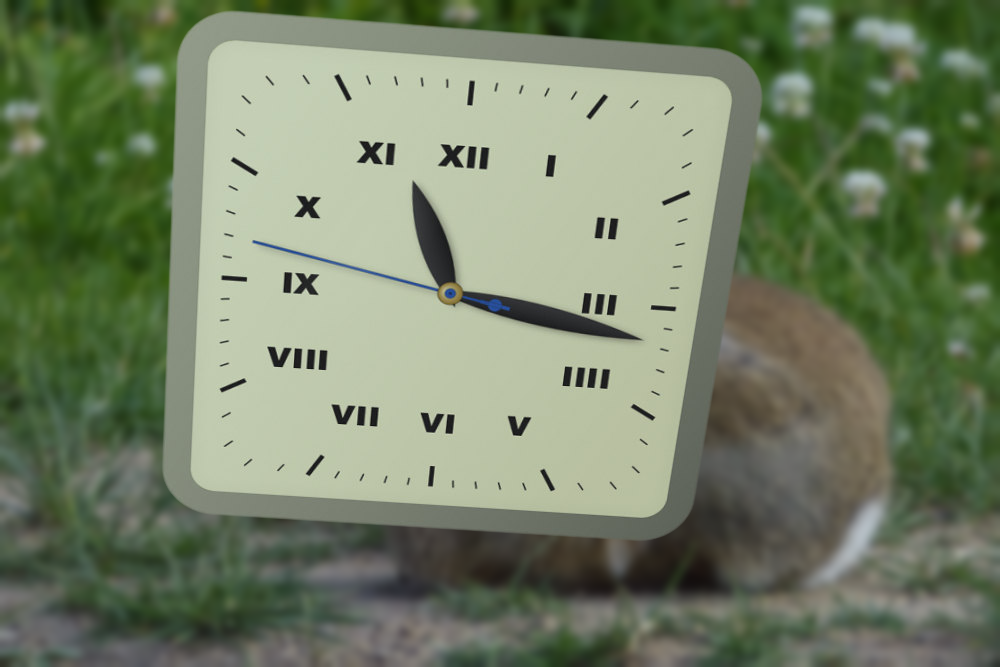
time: 11:16:47
